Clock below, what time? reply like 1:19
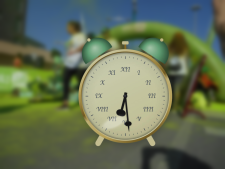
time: 6:29
